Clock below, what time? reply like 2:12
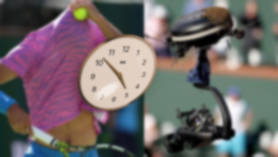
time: 4:52
